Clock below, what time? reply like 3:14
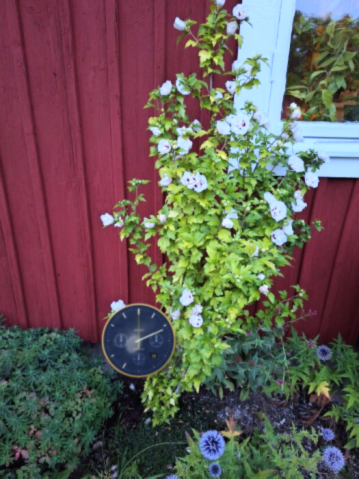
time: 2:11
